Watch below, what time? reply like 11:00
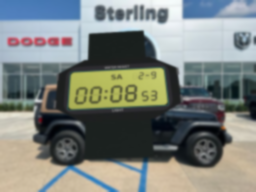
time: 0:08
